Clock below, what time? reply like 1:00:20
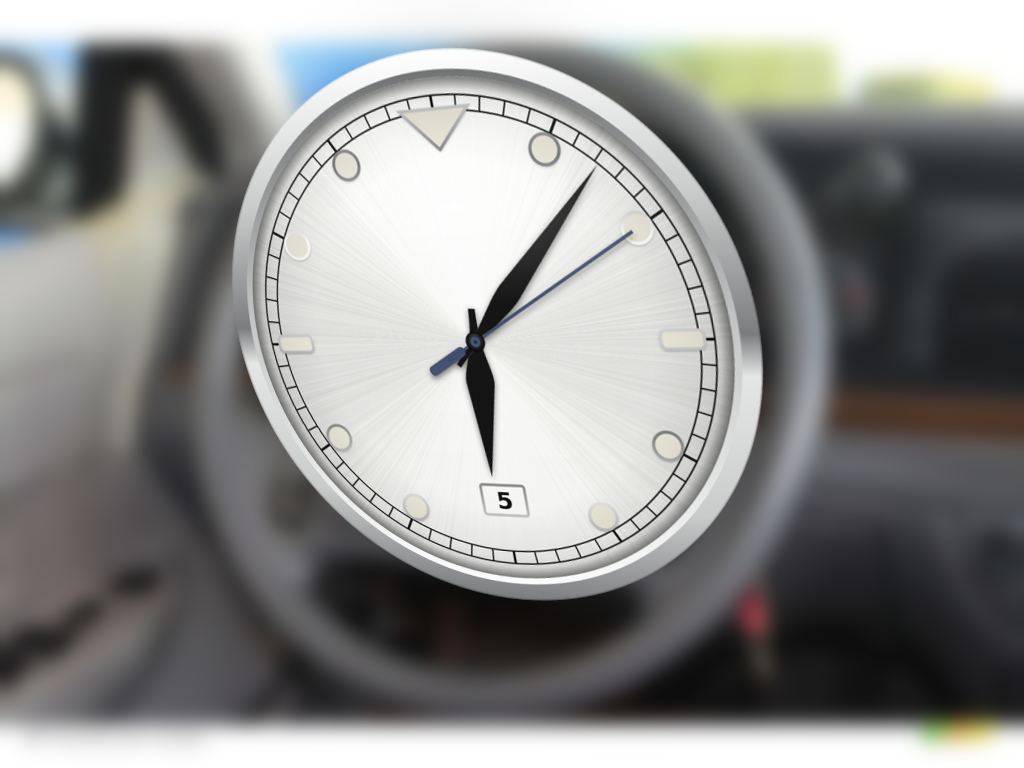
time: 6:07:10
